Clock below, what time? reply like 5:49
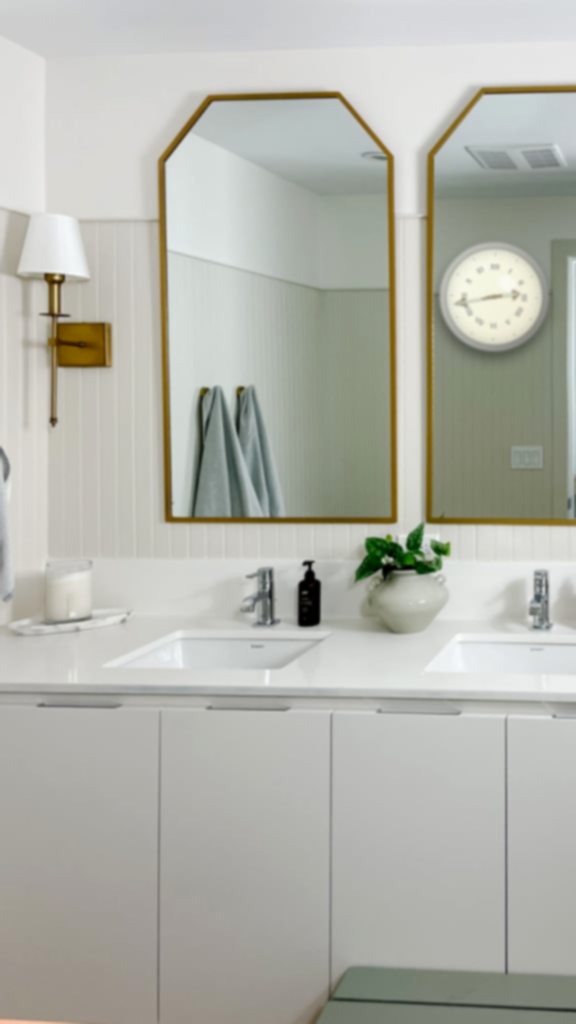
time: 2:43
